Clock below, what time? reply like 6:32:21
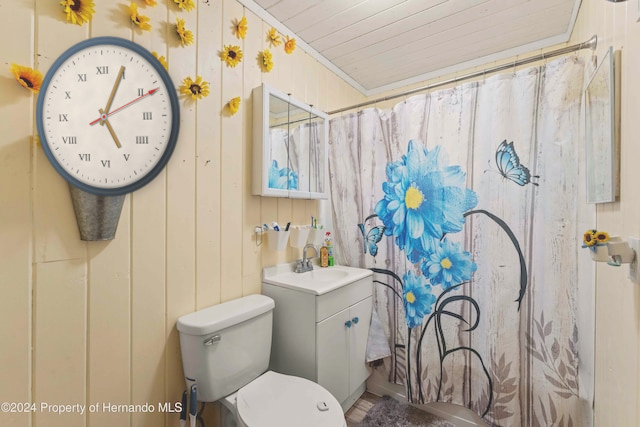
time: 5:04:11
